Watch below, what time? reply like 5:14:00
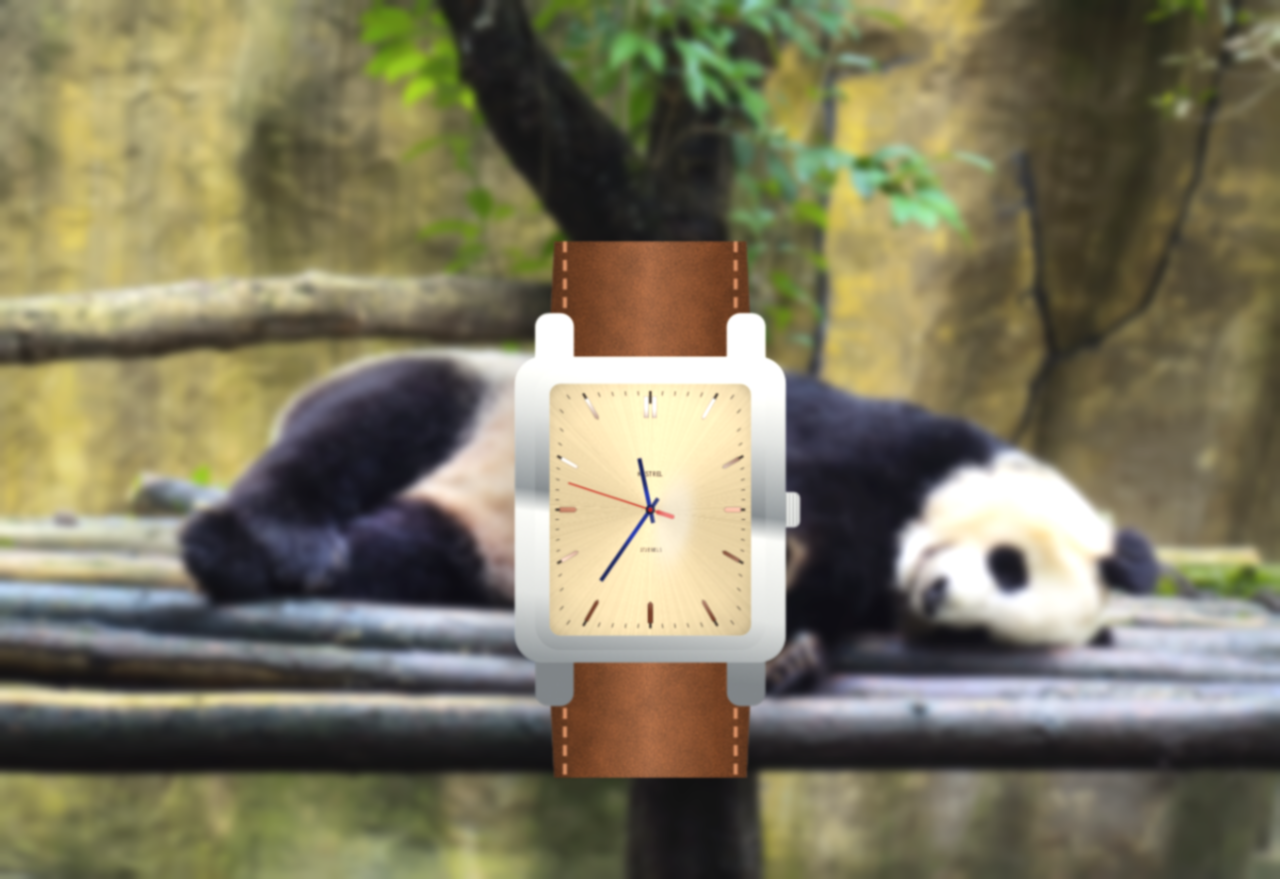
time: 11:35:48
